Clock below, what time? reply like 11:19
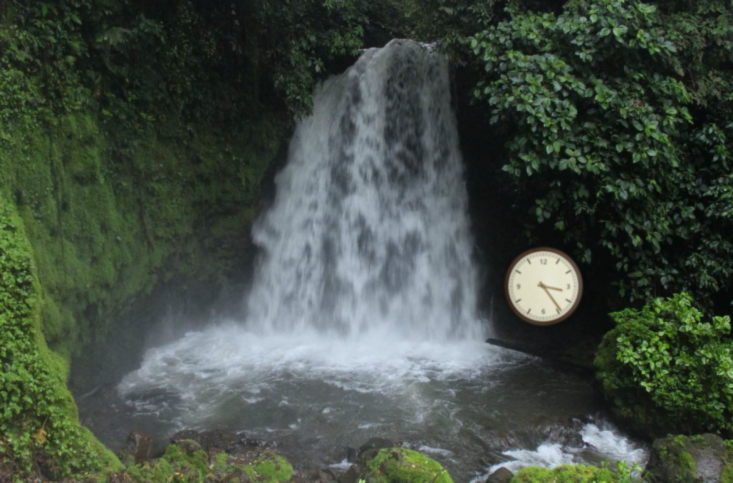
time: 3:24
